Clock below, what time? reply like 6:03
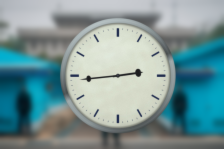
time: 2:44
